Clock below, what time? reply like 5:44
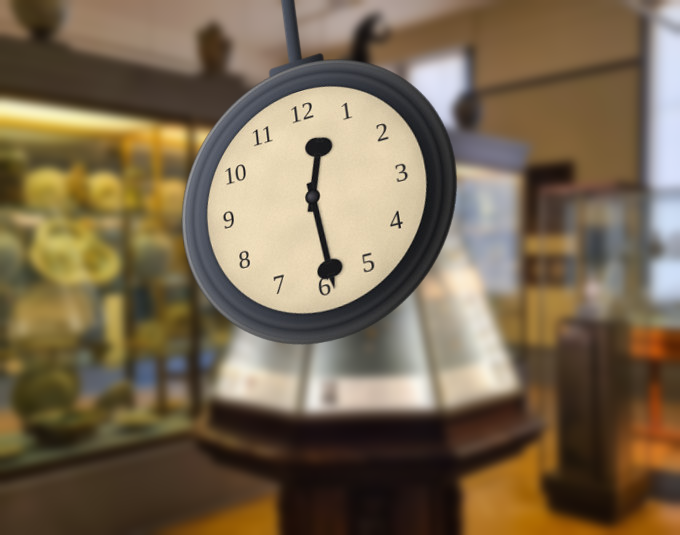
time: 12:29
